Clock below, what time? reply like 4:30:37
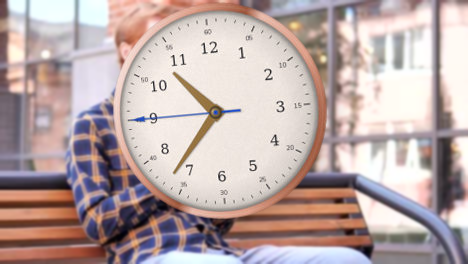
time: 10:36:45
